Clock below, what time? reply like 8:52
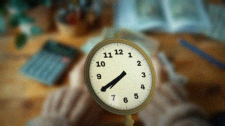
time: 7:40
